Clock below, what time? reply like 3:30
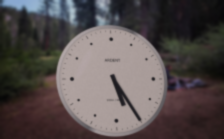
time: 5:25
